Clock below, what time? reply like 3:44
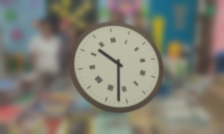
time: 10:32
